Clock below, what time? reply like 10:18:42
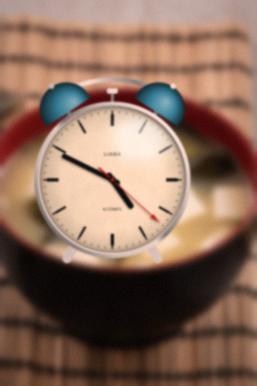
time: 4:49:22
